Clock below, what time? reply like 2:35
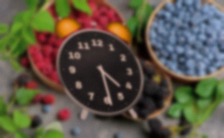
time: 4:29
